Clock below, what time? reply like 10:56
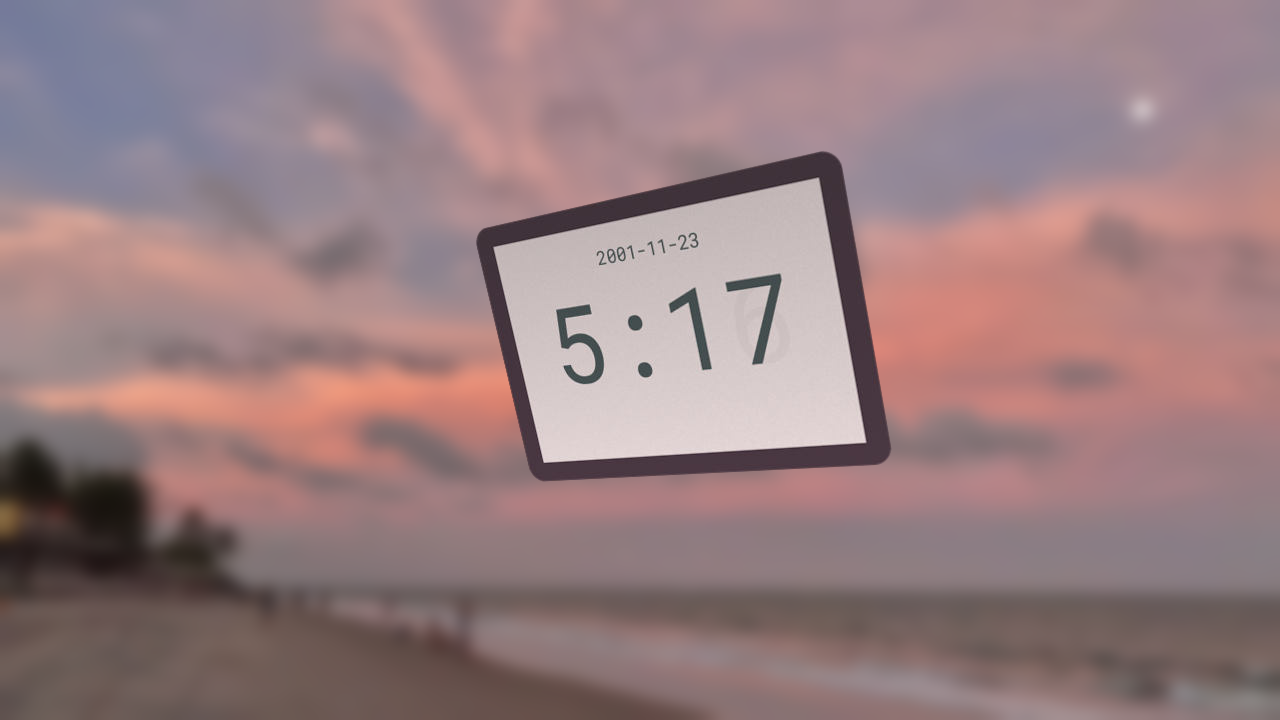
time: 5:17
